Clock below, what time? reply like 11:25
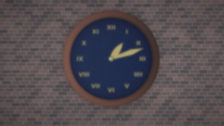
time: 1:12
